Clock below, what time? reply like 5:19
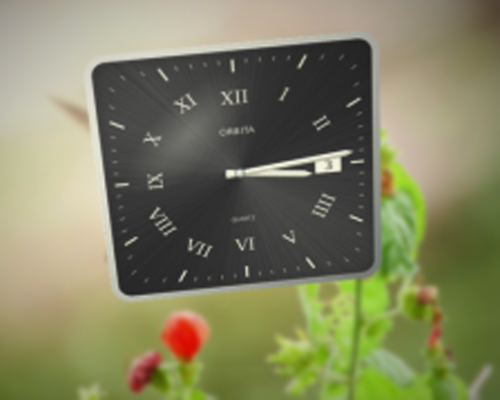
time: 3:14
